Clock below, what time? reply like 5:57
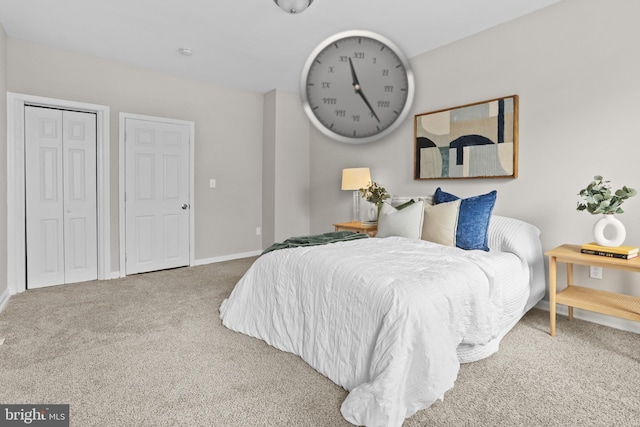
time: 11:24
